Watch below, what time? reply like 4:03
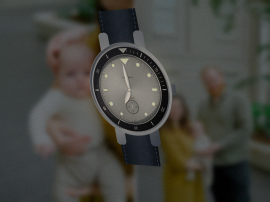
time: 6:59
